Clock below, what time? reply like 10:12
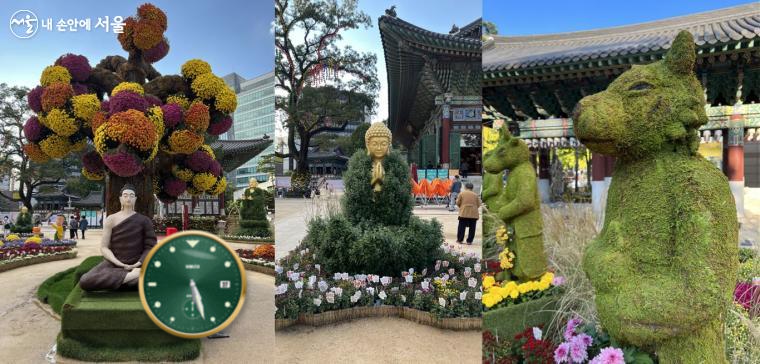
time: 5:27
